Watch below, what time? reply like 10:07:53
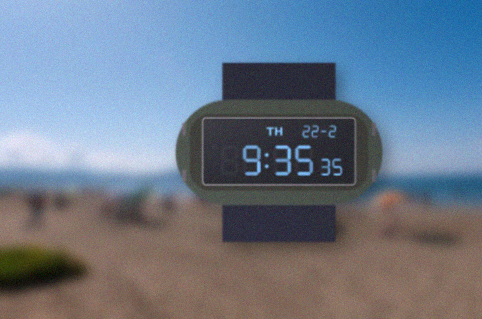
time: 9:35:35
